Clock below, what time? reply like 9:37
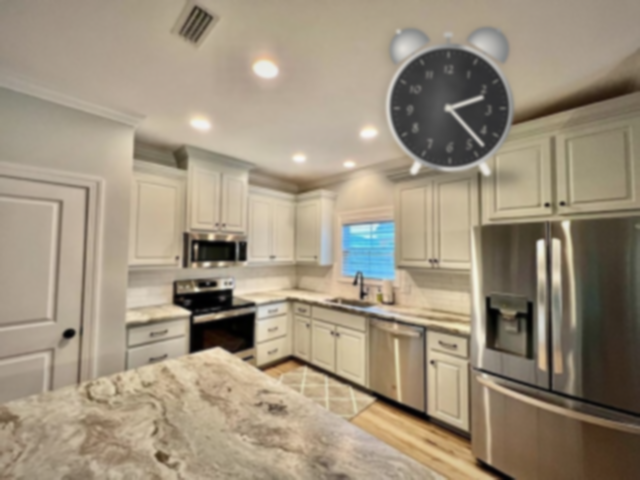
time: 2:23
